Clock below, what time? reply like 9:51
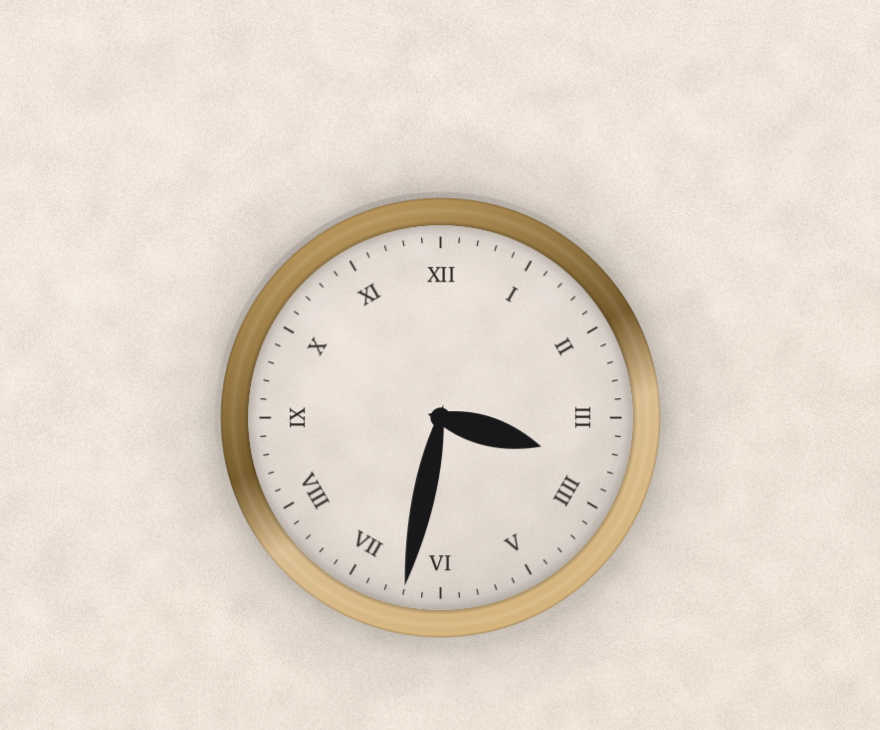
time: 3:32
